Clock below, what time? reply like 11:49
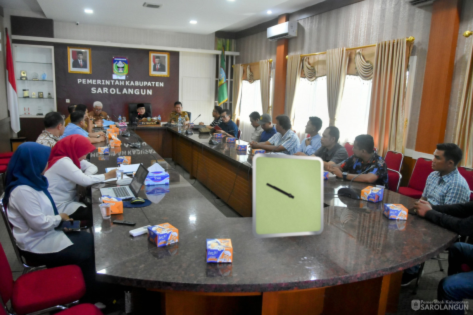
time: 9:49
